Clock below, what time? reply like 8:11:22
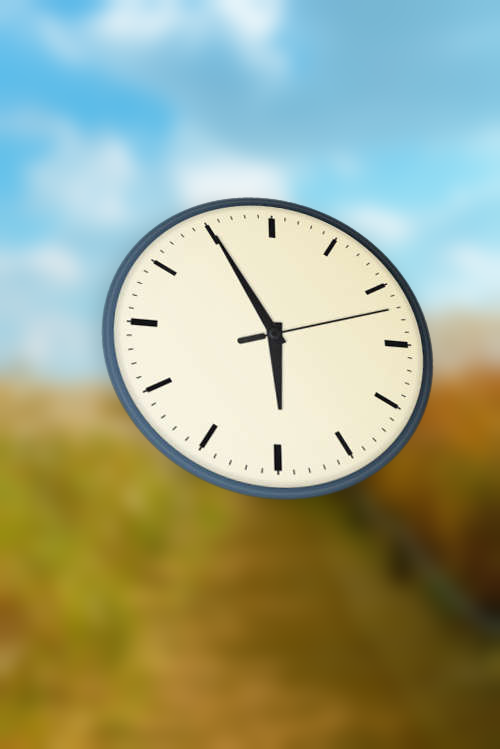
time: 5:55:12
